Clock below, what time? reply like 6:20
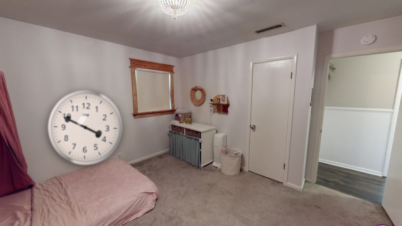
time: 3:49
